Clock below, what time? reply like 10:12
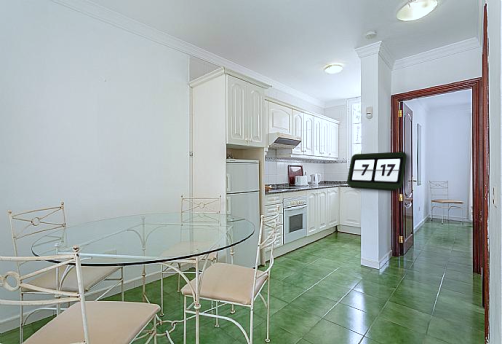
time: 7:17
